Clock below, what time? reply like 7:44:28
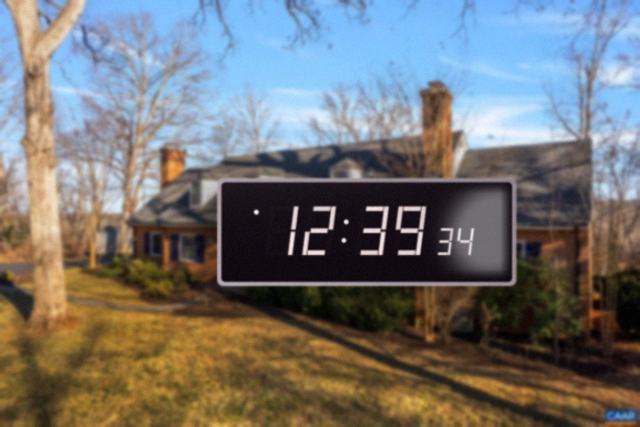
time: 12:39:34
